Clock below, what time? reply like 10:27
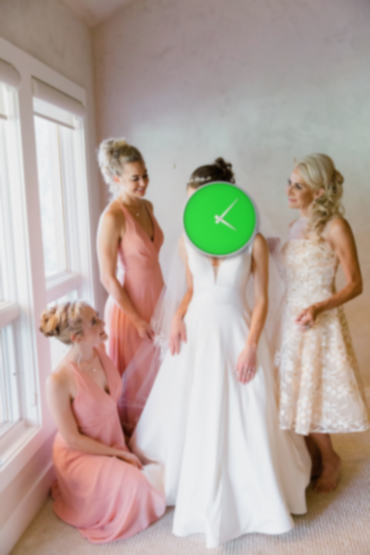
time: 4:07
